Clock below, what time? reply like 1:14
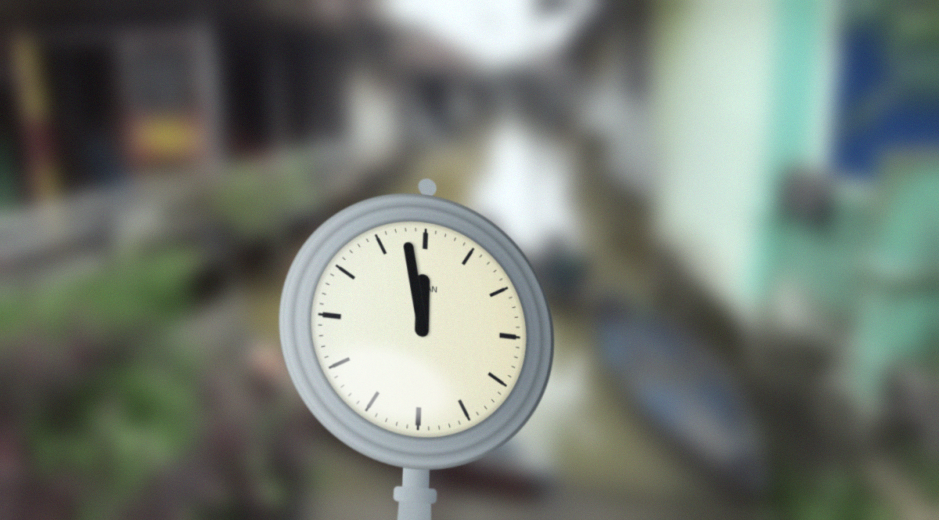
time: 11:58
